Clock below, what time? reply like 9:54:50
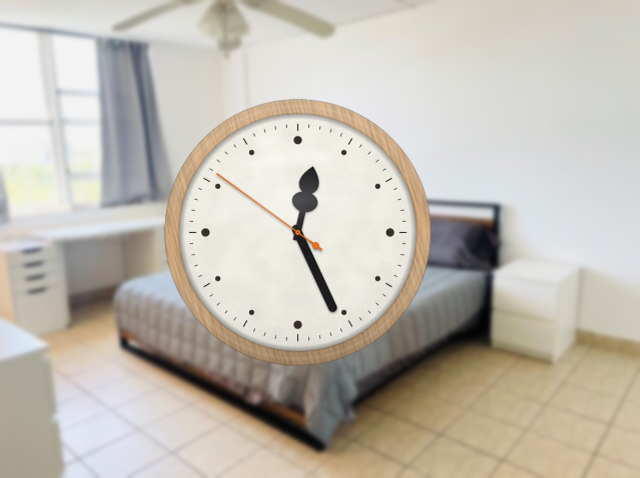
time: 12:25:51
